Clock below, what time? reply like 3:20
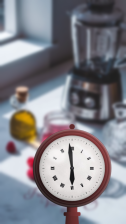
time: 5:59
